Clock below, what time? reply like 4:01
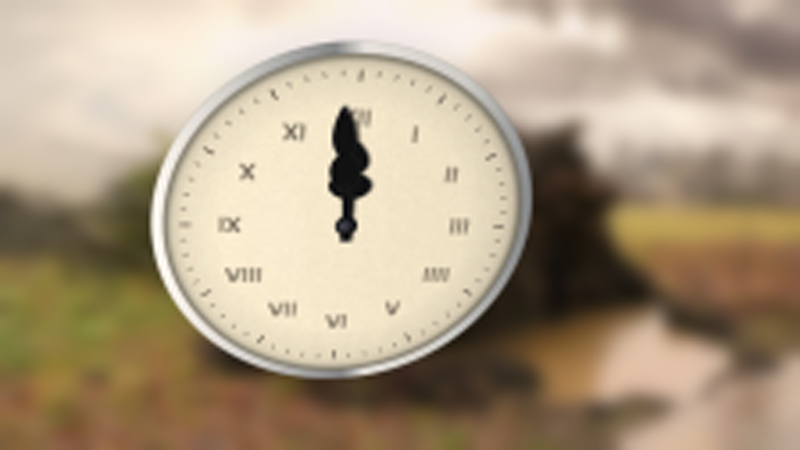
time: 11:59
